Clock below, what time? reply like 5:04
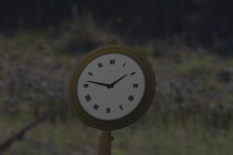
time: 1:47
